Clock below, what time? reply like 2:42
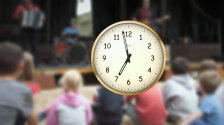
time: 6:58
